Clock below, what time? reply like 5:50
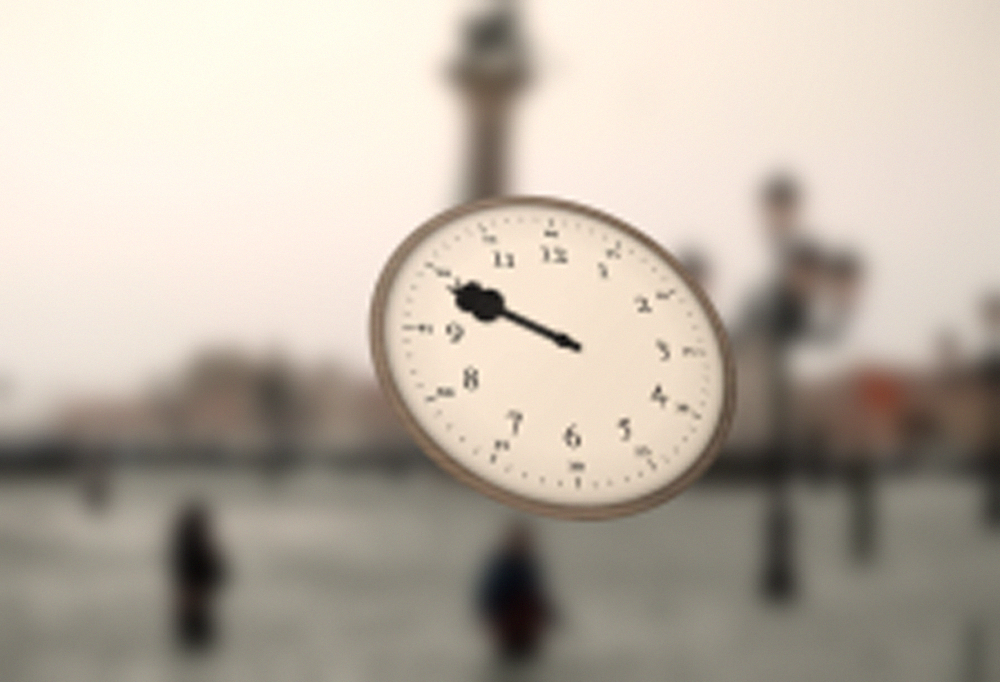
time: 9:49
